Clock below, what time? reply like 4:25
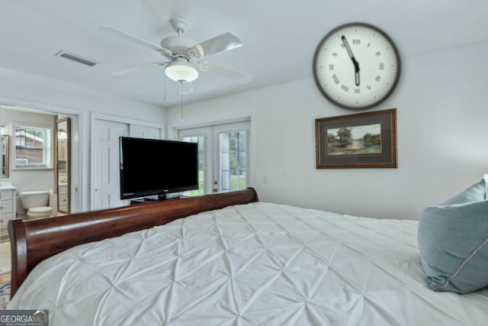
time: 5:56
